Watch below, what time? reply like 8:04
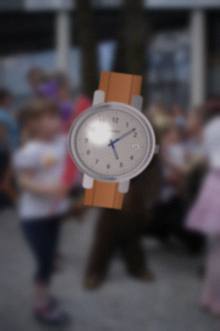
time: 5:08
